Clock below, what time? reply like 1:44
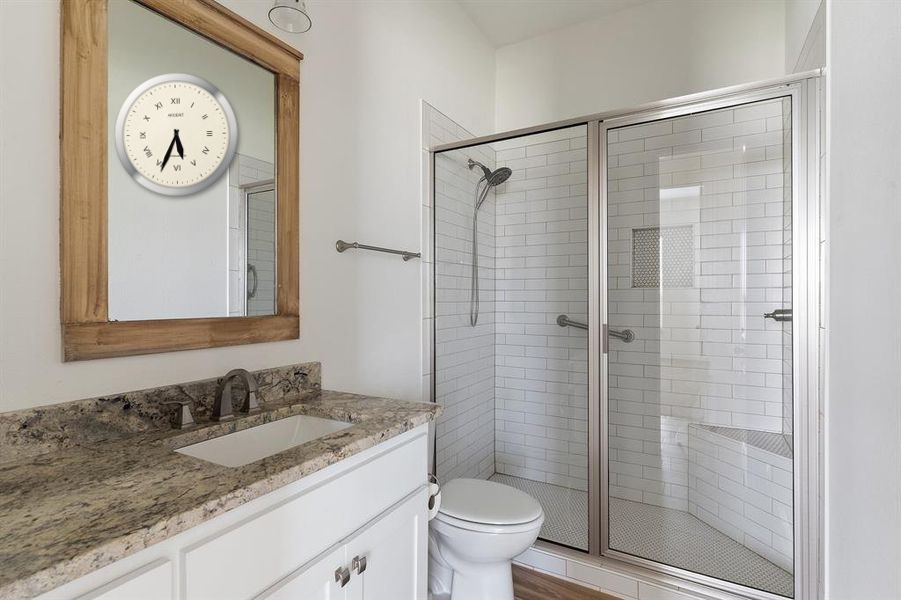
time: 5:34
